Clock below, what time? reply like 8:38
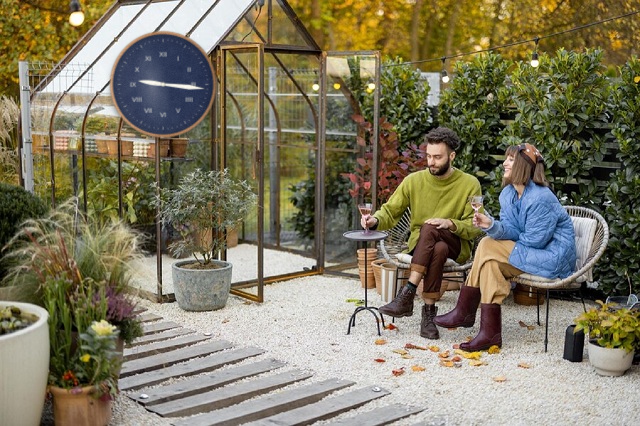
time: 9:16
